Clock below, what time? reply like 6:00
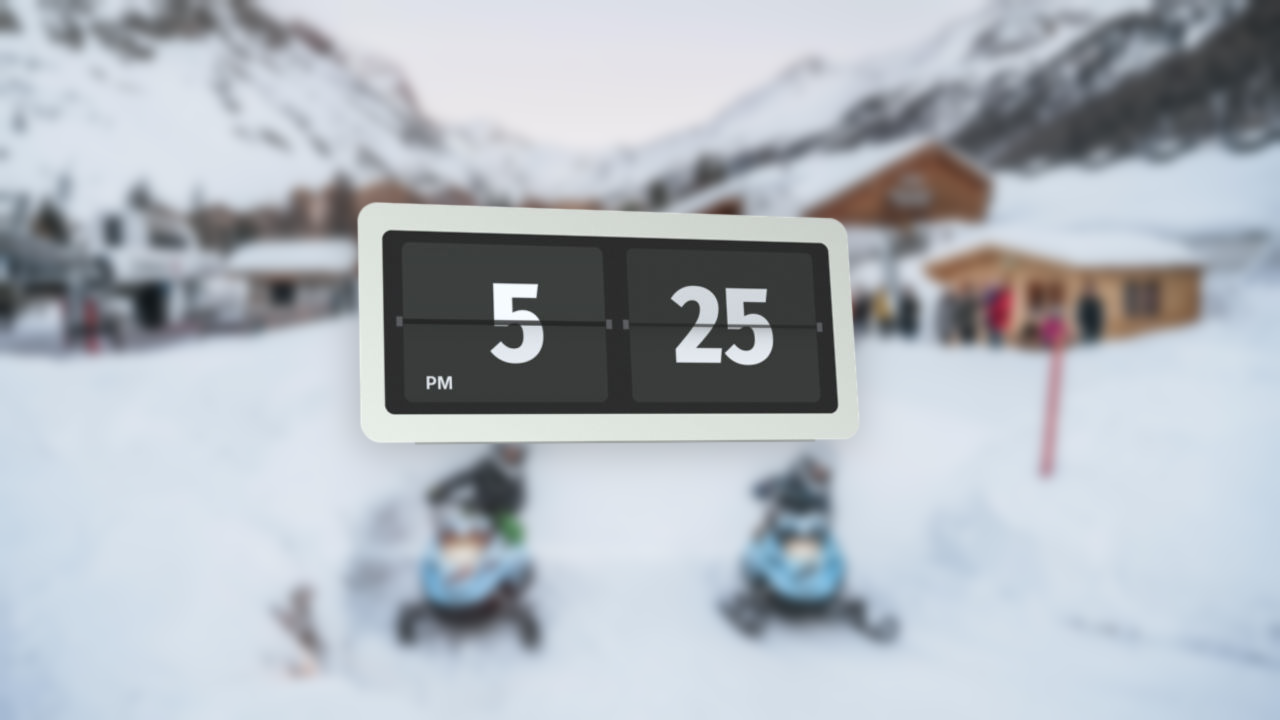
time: 5:25
